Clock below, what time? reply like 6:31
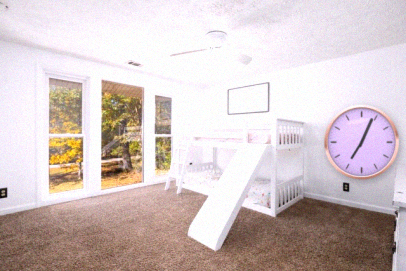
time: 7:04
